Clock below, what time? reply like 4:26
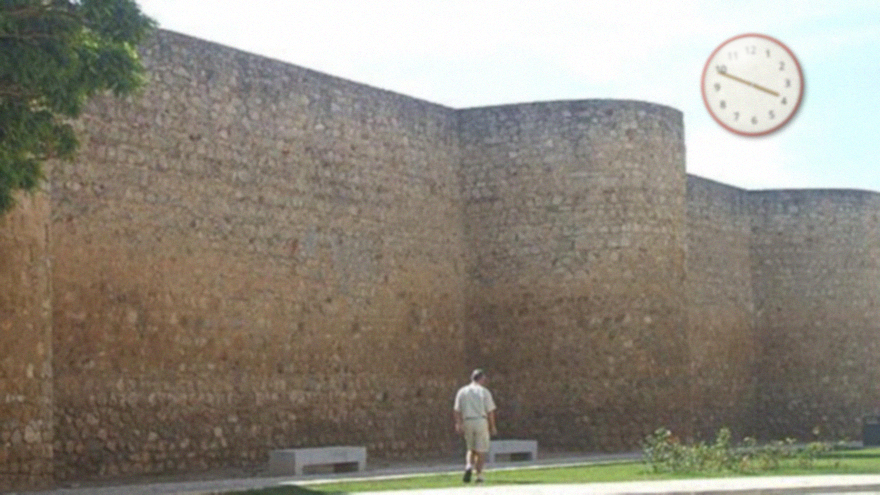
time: 3:49
